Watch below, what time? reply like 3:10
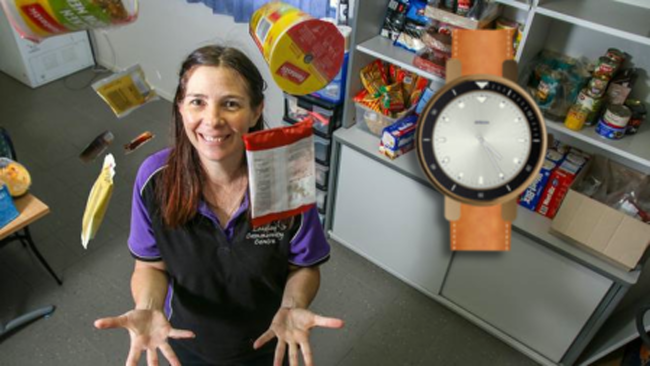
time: 4:25
